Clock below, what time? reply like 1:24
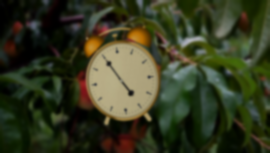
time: 4:55
